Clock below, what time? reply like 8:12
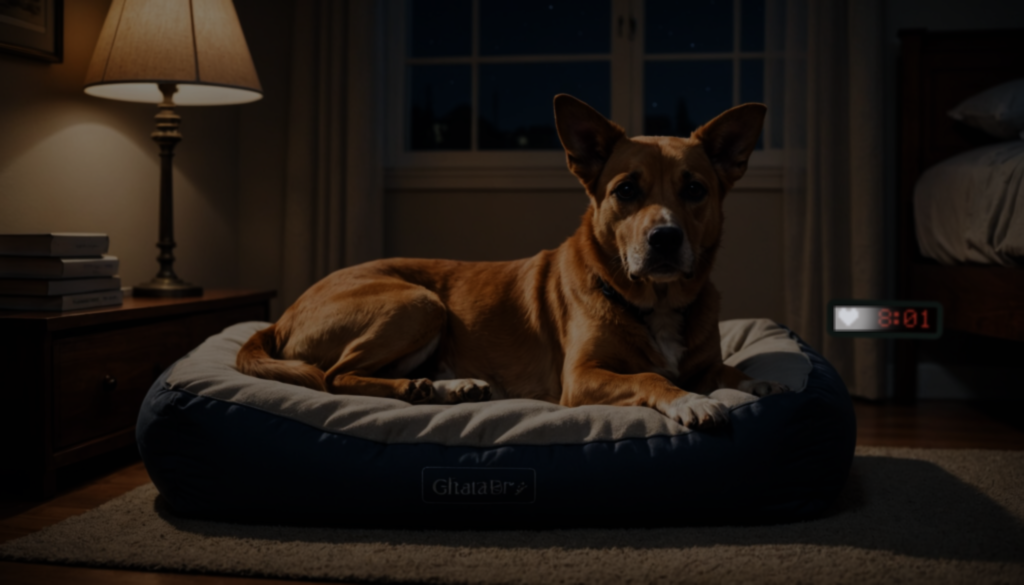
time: 8:01
